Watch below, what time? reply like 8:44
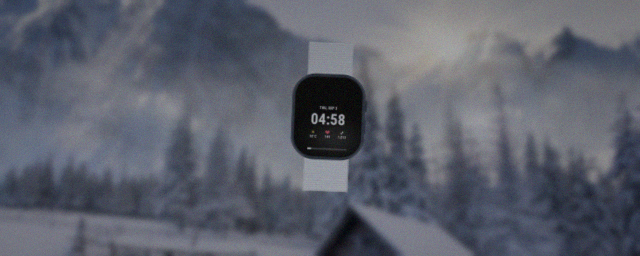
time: 4:58
